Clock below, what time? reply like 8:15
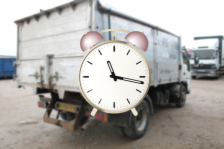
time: 11:17
